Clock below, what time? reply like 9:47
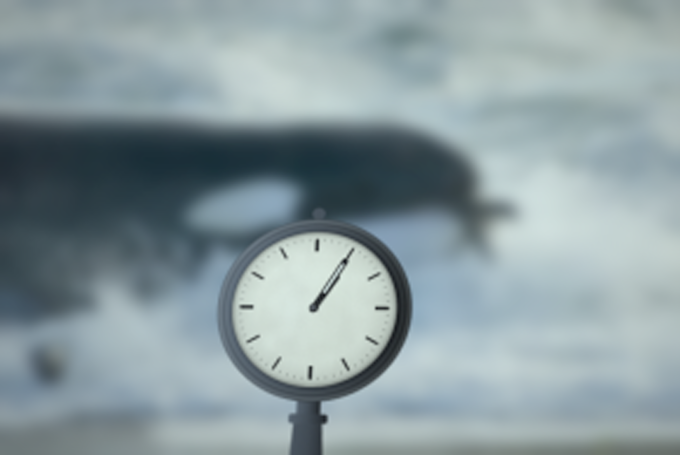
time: 1:05
